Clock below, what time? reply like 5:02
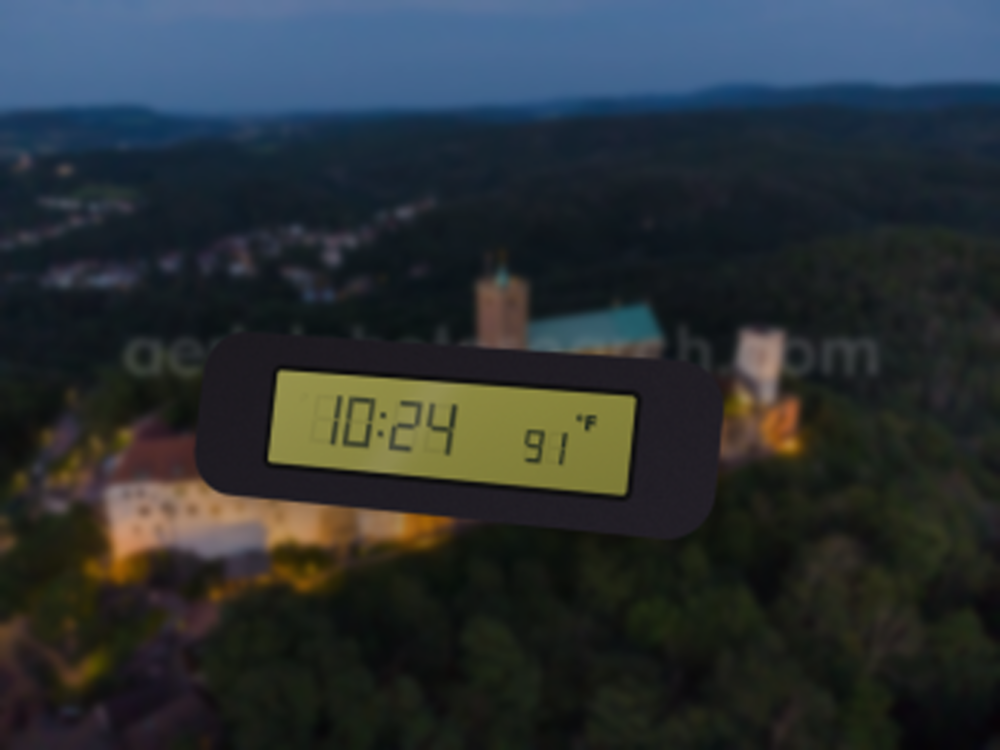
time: 10:24
